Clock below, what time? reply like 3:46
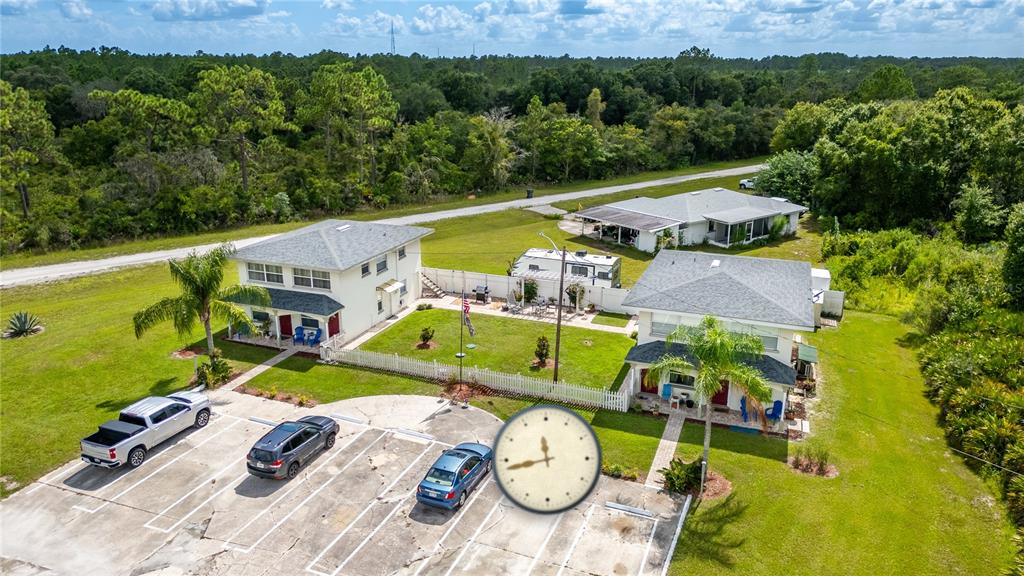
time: 11:43
